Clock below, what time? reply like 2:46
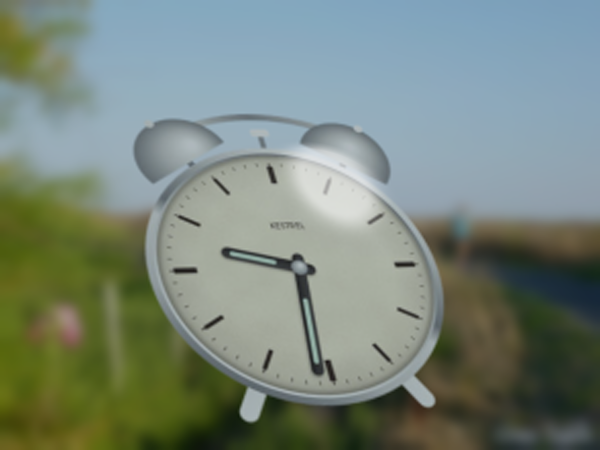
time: 9:31
